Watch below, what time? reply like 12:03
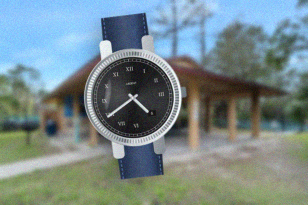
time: 4:40
